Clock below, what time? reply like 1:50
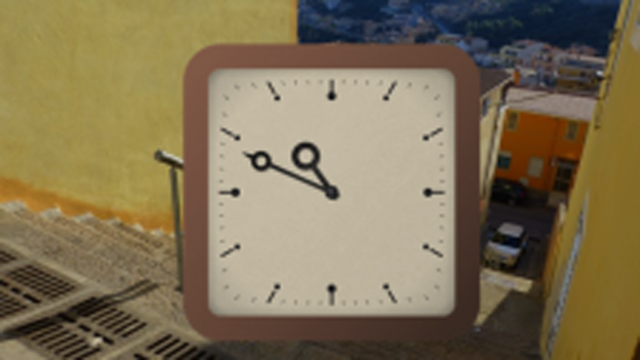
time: 10:49
